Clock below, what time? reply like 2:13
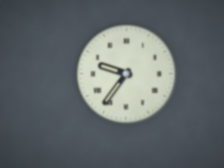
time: 9:36
